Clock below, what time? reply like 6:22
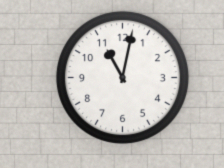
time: 11:02
